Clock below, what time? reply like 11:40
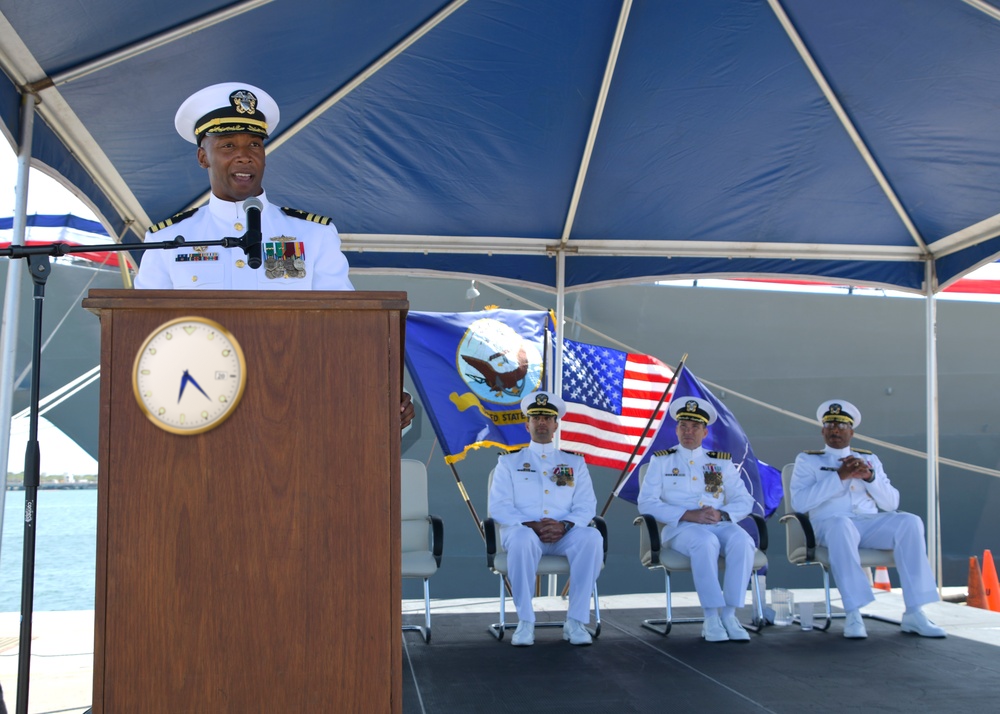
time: 6:22
